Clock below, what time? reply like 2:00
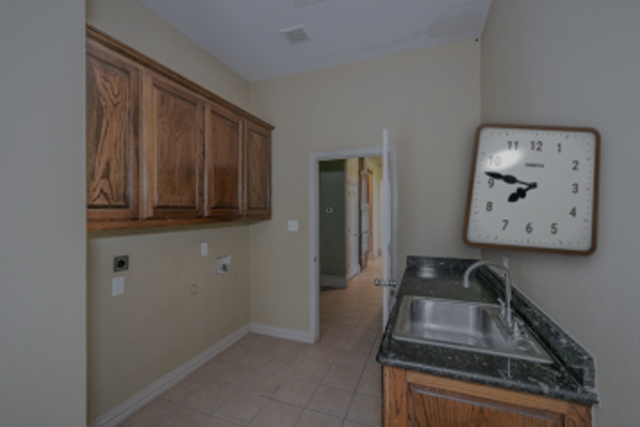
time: 7:47
